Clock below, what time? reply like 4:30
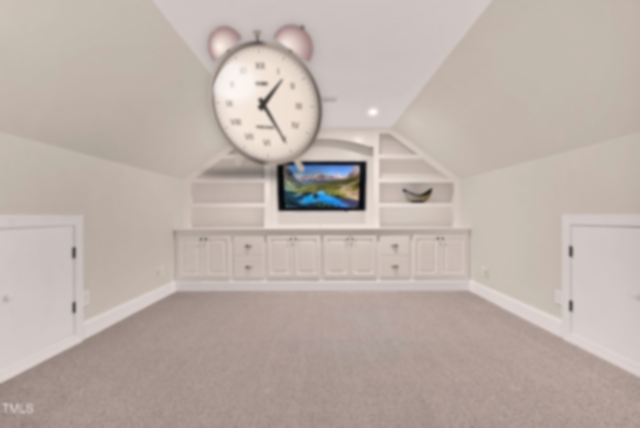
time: 1:25
